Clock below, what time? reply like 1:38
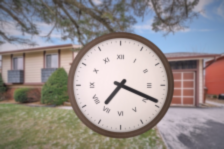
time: 7:19
